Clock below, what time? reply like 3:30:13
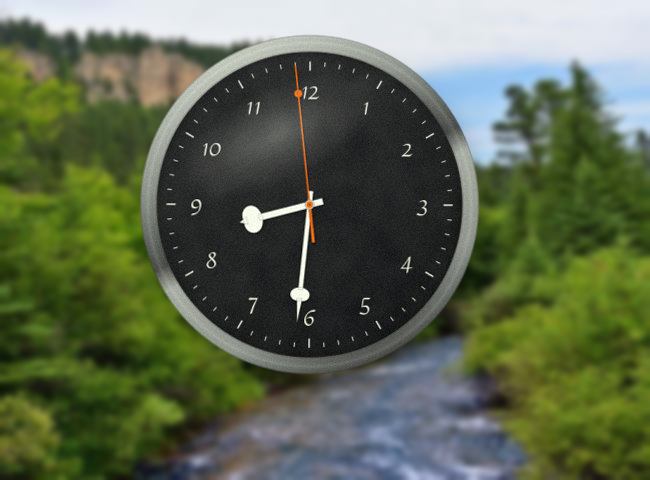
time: 8:30:59
